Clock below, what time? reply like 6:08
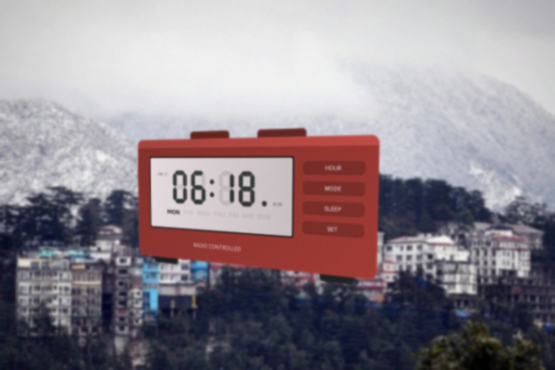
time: 6:18
